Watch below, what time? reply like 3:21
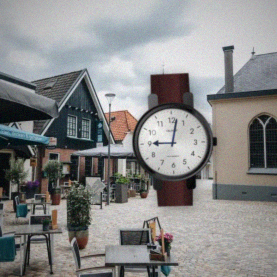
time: 9:02
